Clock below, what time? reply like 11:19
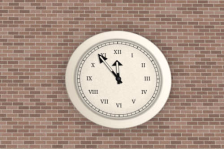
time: 11:54
